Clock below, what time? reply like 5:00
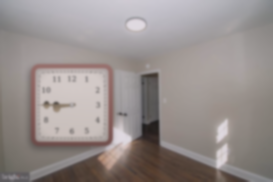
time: 8:45
